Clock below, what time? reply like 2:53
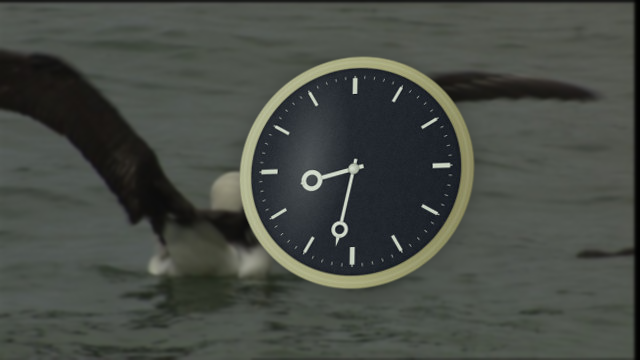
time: 8:32
